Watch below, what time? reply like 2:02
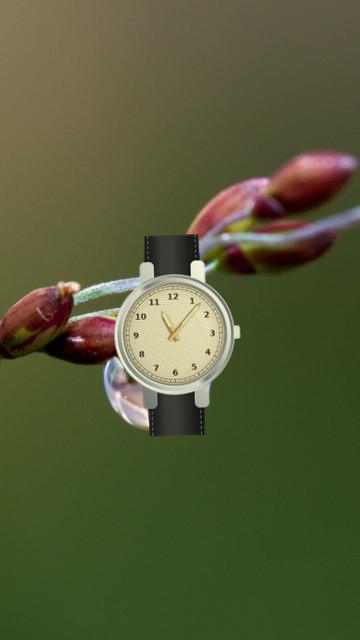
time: 11:07
